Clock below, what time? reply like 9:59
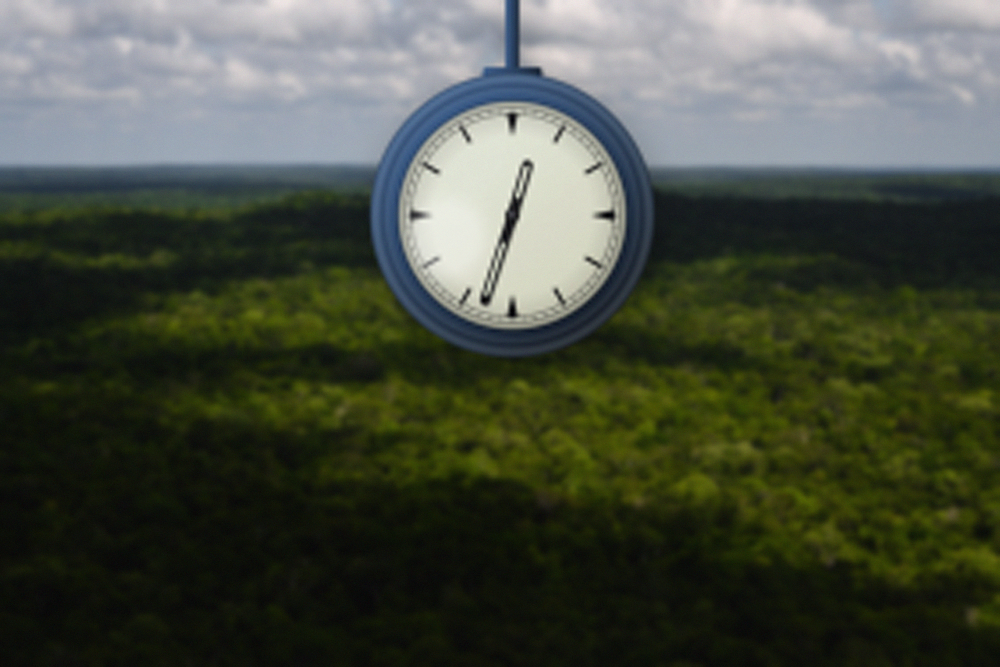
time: 12:33
